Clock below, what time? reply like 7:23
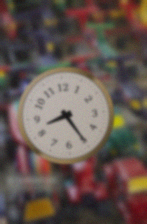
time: 8:25
